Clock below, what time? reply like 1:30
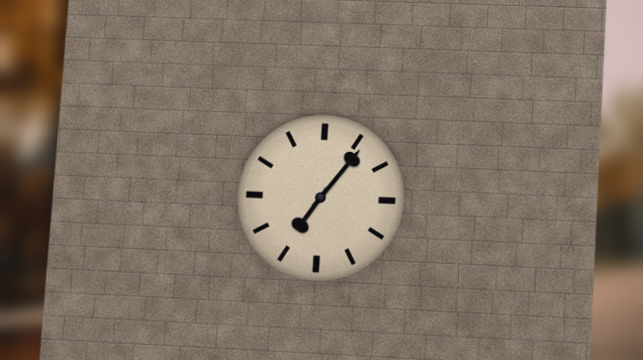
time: 7:06
